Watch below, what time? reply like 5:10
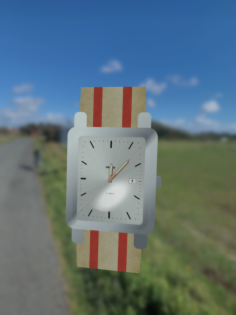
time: 12:07
